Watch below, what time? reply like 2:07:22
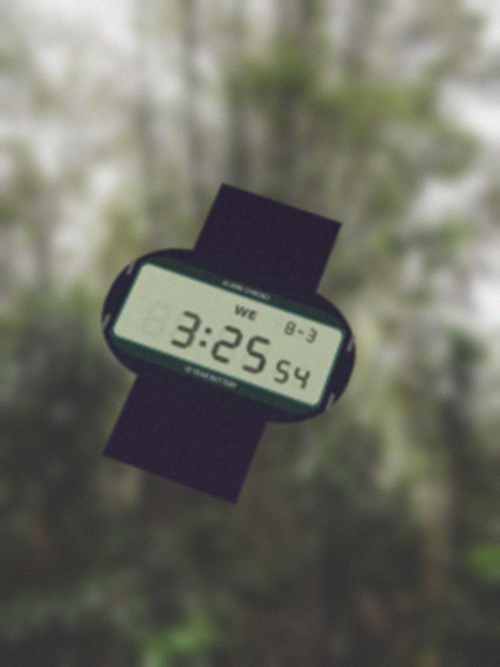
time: 3:25:54
